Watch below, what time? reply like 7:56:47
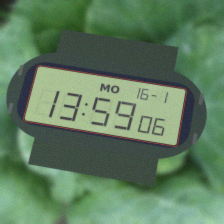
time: 13:59:06
